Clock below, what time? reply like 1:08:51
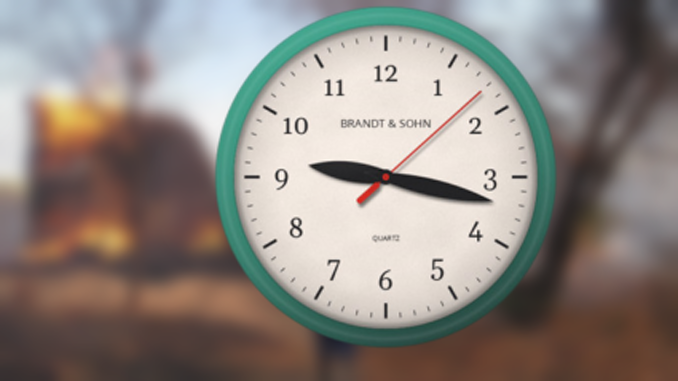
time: 9:17:08
